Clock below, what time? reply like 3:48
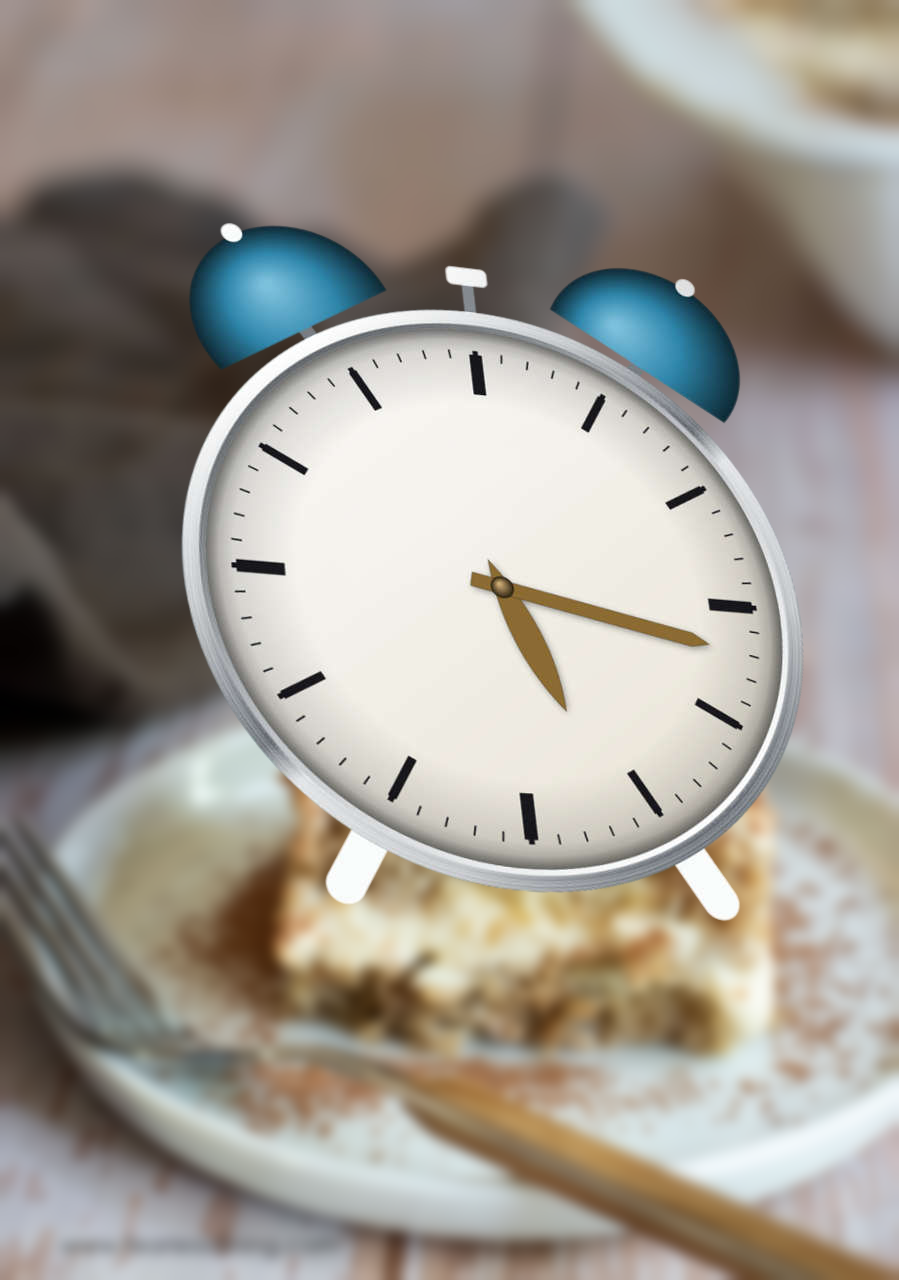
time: 5:17
